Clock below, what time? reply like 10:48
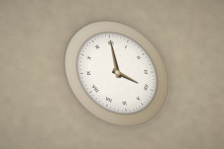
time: 4:00
